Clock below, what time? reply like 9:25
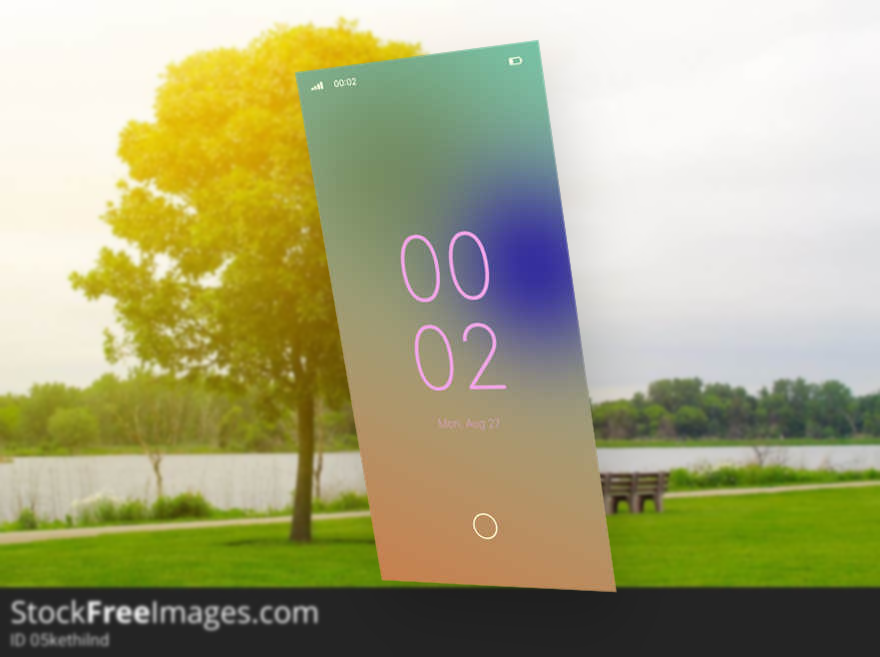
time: 0:02
